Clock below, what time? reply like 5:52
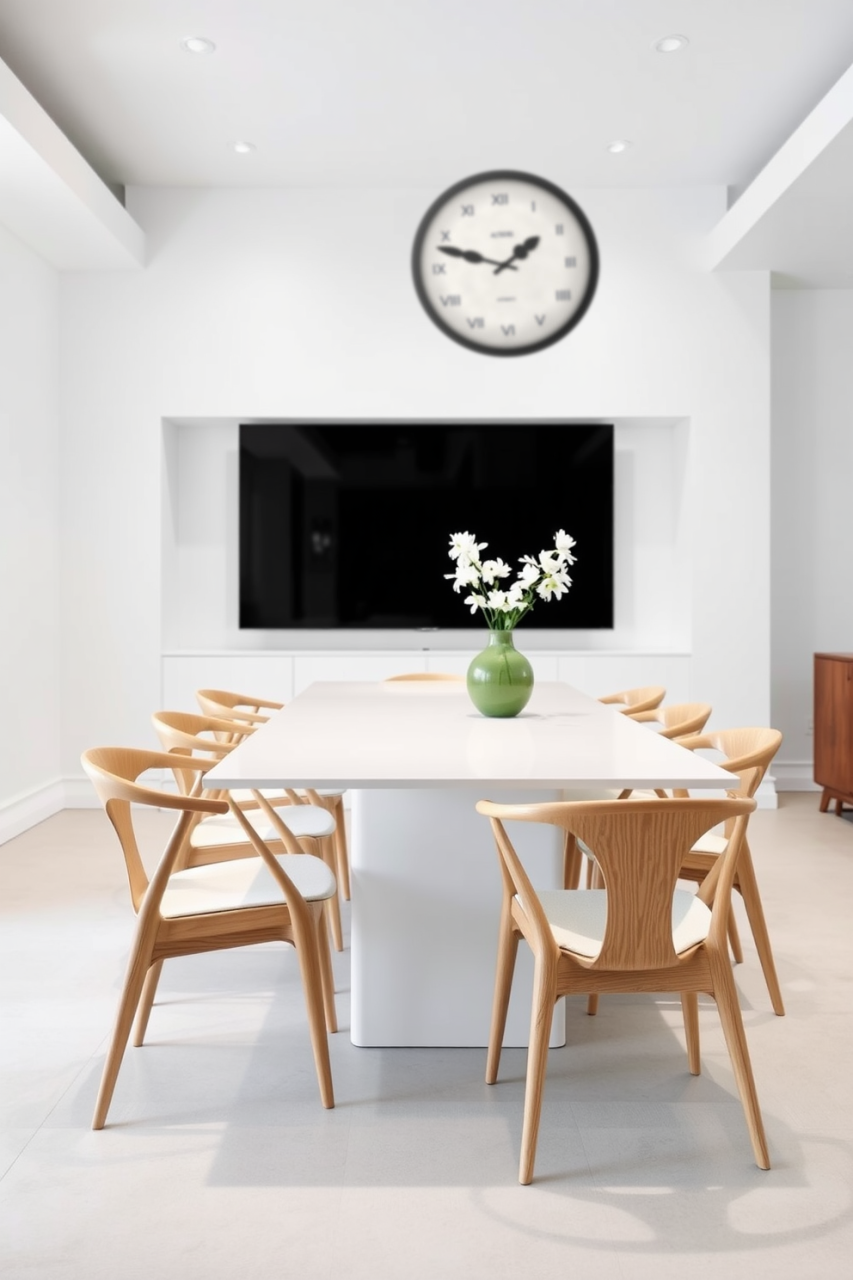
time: 1:48
